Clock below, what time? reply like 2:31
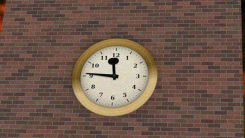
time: 11:46
